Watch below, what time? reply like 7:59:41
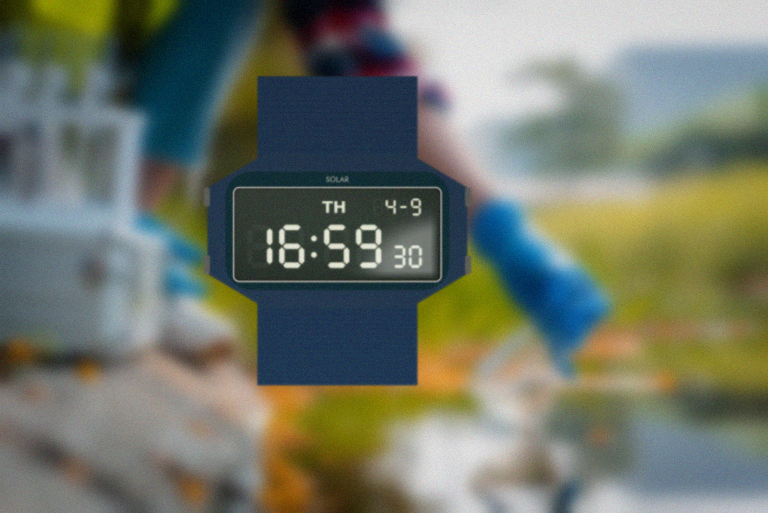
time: 16:59:30
